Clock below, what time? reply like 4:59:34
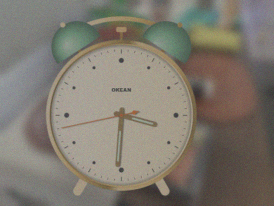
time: 3:30:43
